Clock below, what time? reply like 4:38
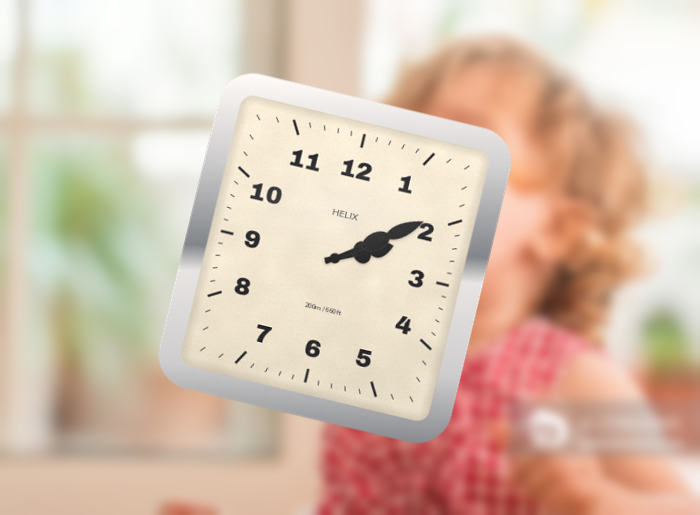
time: 2:09
